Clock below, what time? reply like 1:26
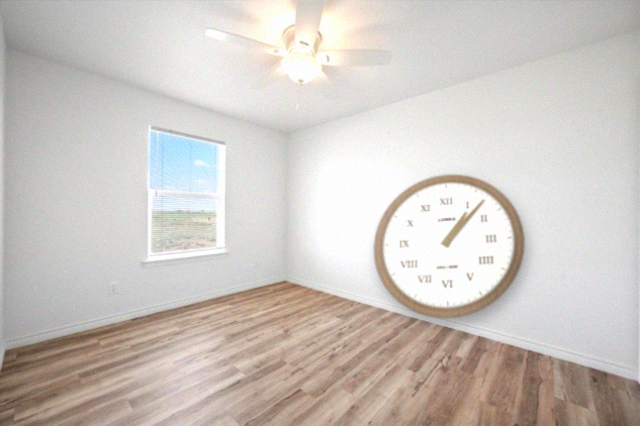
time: 1:07
